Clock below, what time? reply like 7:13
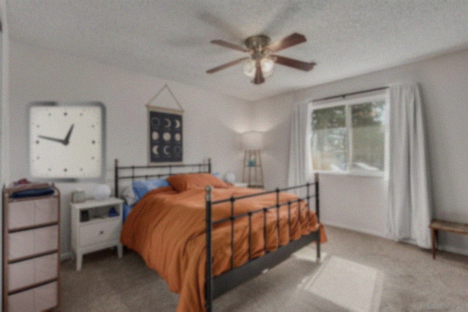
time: 12:47
